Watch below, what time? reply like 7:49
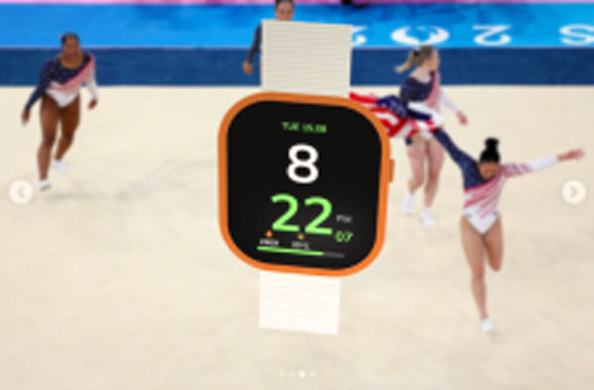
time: 8:22
